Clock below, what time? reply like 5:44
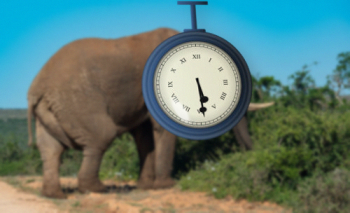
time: 5:29
